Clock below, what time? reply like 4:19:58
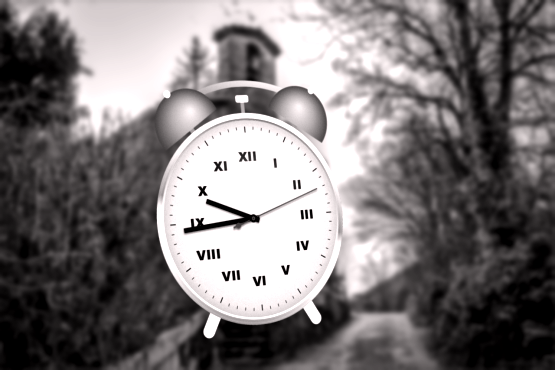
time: 9:44:12
